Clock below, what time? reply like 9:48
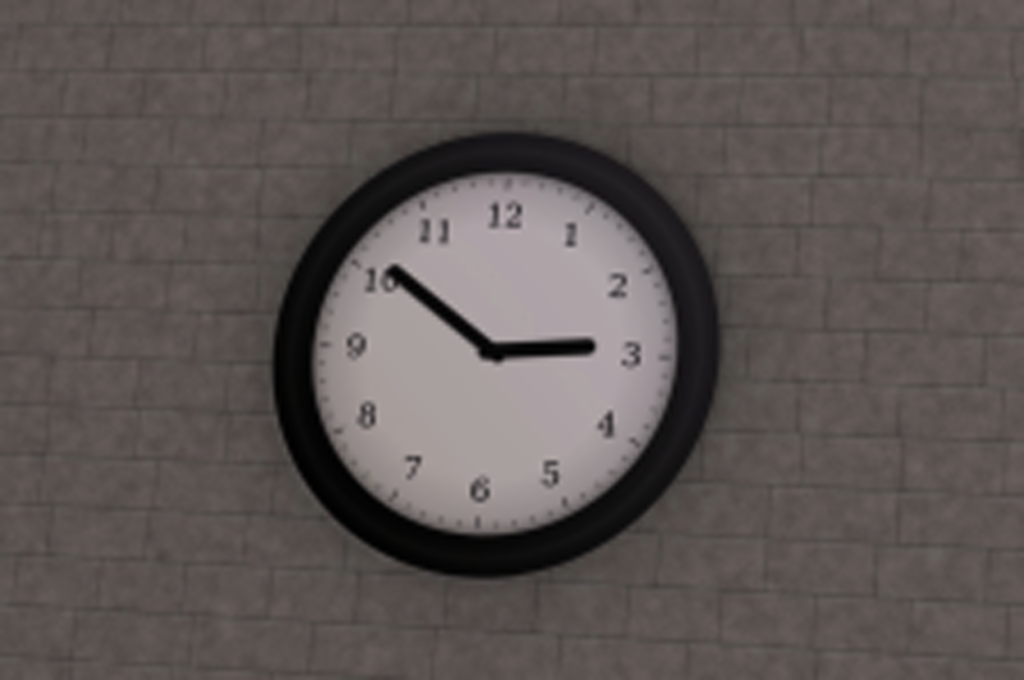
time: 2:51
